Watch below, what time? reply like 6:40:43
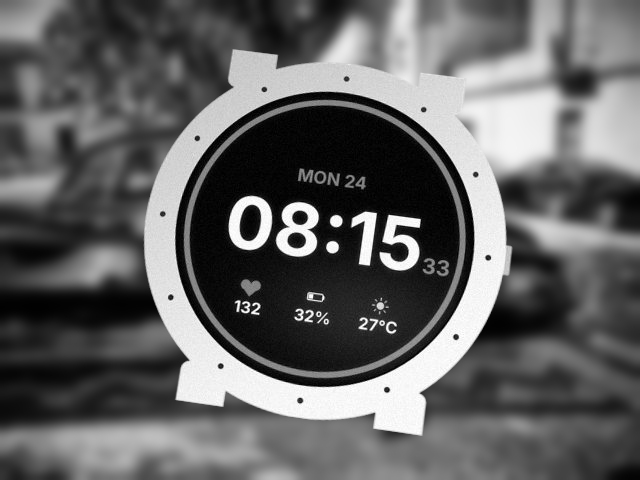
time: 8:15:33
